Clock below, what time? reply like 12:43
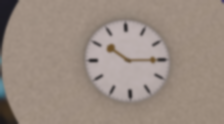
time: 10:15
